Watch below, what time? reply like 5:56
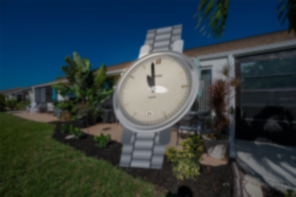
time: 10:58
